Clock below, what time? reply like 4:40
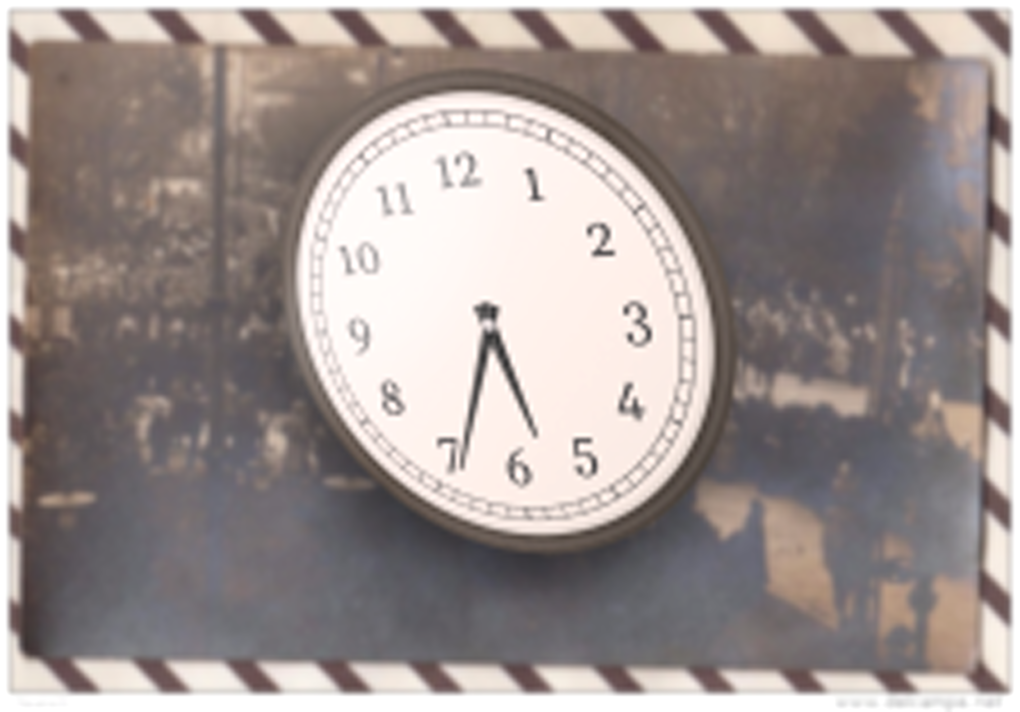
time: 5:34
